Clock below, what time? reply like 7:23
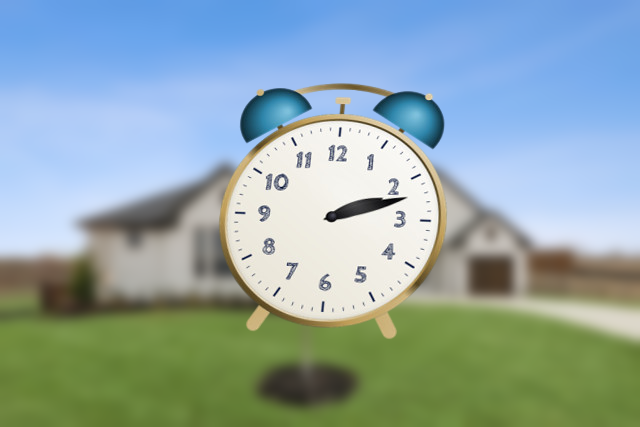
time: 2:12
